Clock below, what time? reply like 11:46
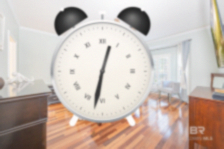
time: 12:32
